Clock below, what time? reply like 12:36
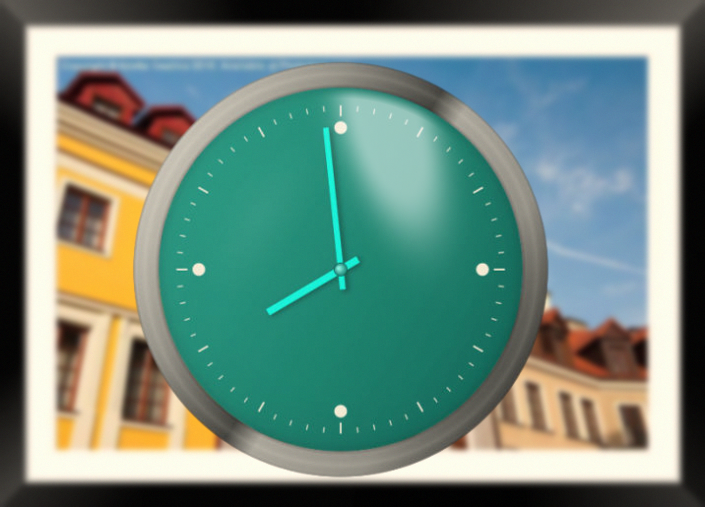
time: 7:59
